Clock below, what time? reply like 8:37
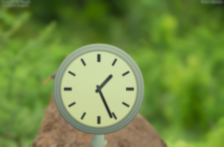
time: 1:26
